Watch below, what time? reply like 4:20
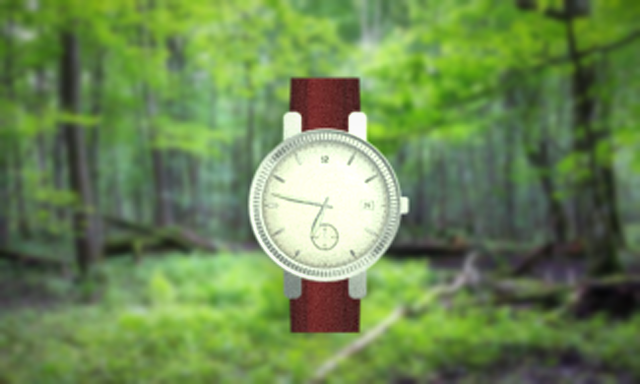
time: 6:47
